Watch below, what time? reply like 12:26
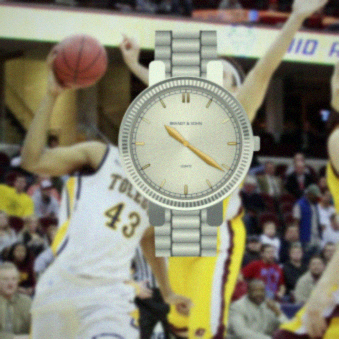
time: 10:21
